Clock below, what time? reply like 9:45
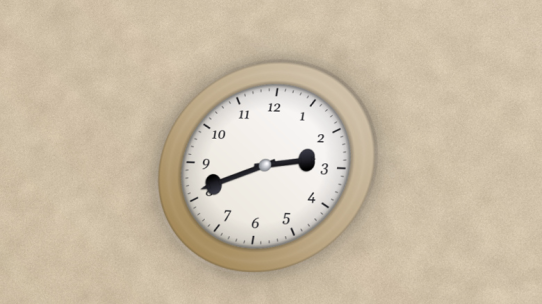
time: 2:41
